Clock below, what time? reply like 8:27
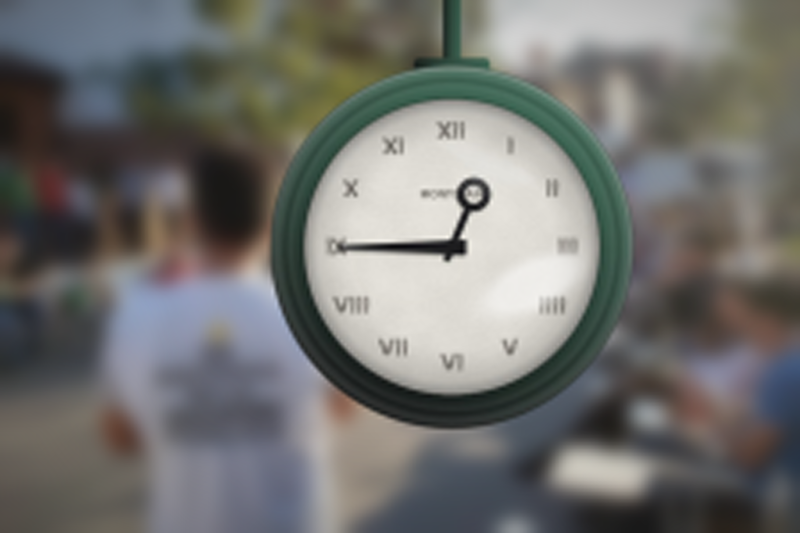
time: 12:45
